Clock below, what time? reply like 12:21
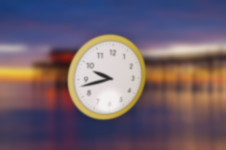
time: 9:43
